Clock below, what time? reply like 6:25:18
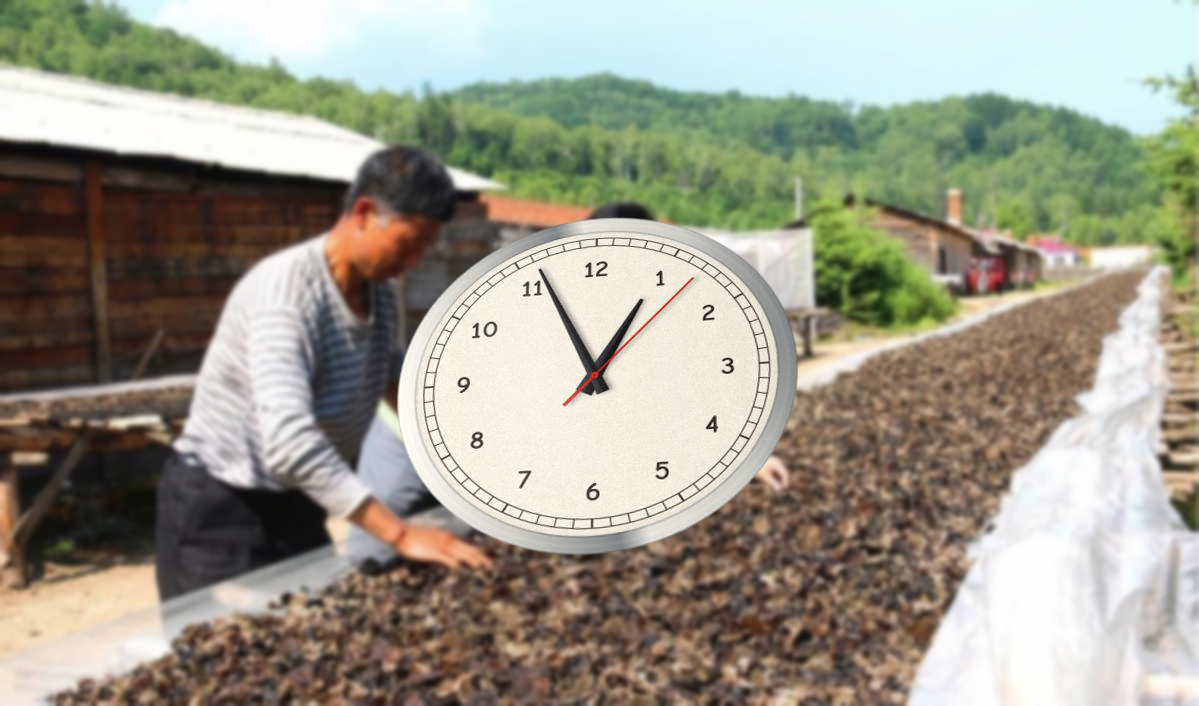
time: 12:56:07
